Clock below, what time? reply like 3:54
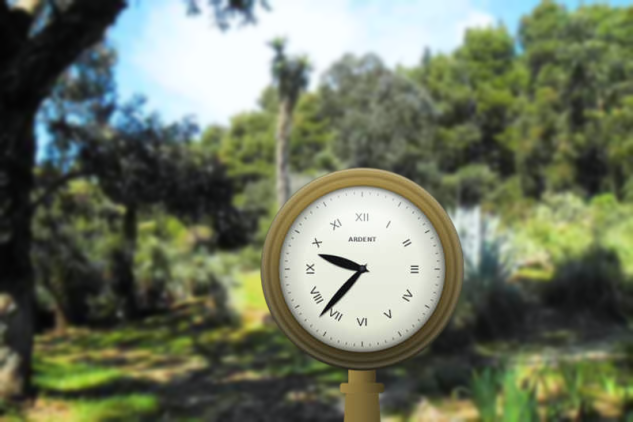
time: 9:37
